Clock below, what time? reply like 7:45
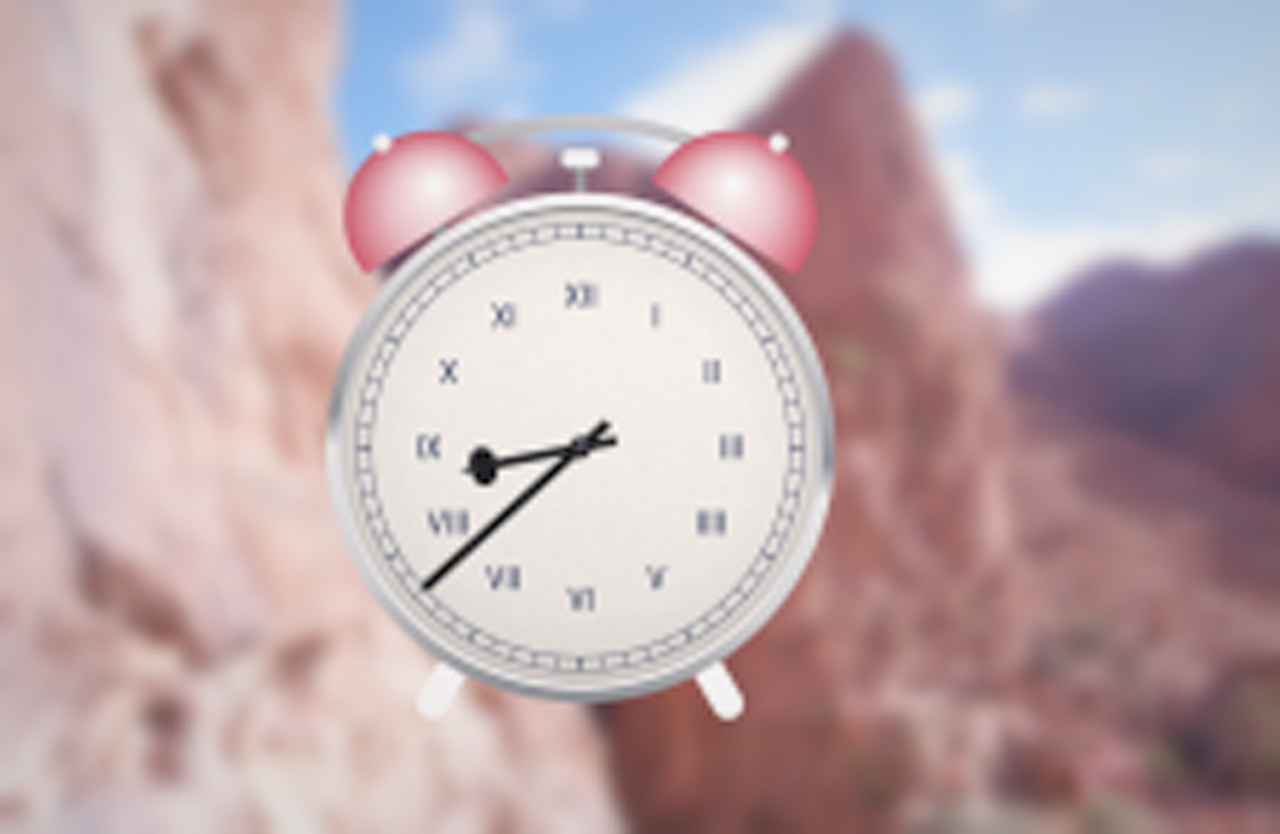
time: 8:38
